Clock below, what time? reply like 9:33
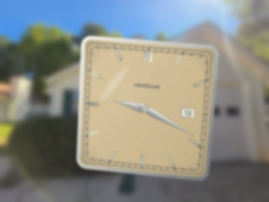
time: 9:19
